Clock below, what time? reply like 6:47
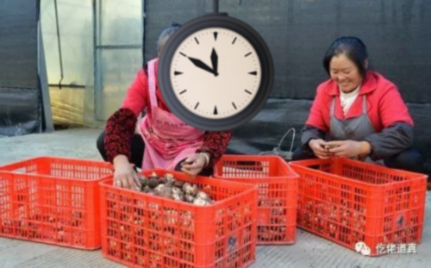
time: 11:50
